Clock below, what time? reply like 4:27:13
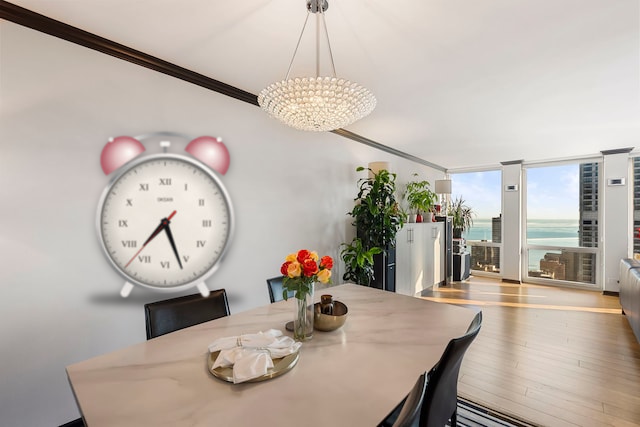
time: 7:26:37
